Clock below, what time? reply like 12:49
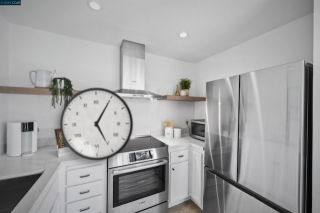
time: 5:05
